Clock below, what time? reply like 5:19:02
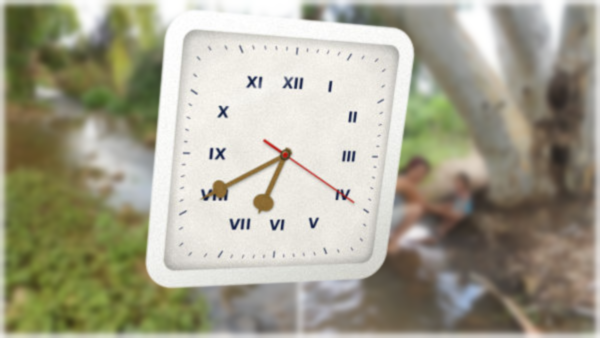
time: 6:40:20
